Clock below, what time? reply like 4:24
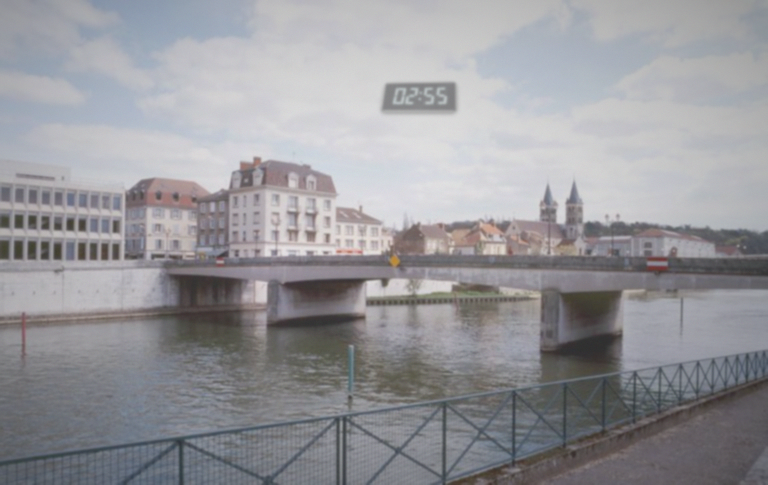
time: 2:55
